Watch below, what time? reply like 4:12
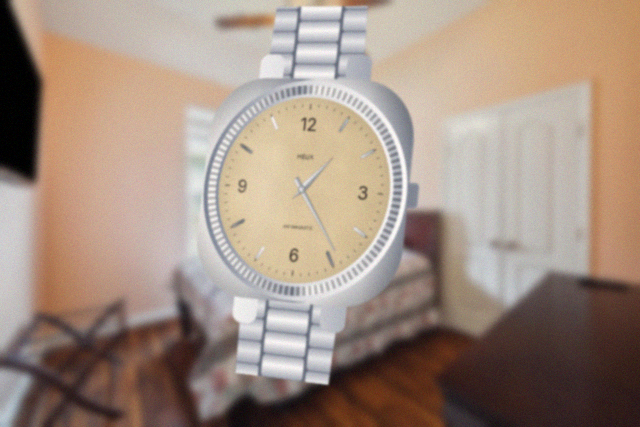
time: 1:24
